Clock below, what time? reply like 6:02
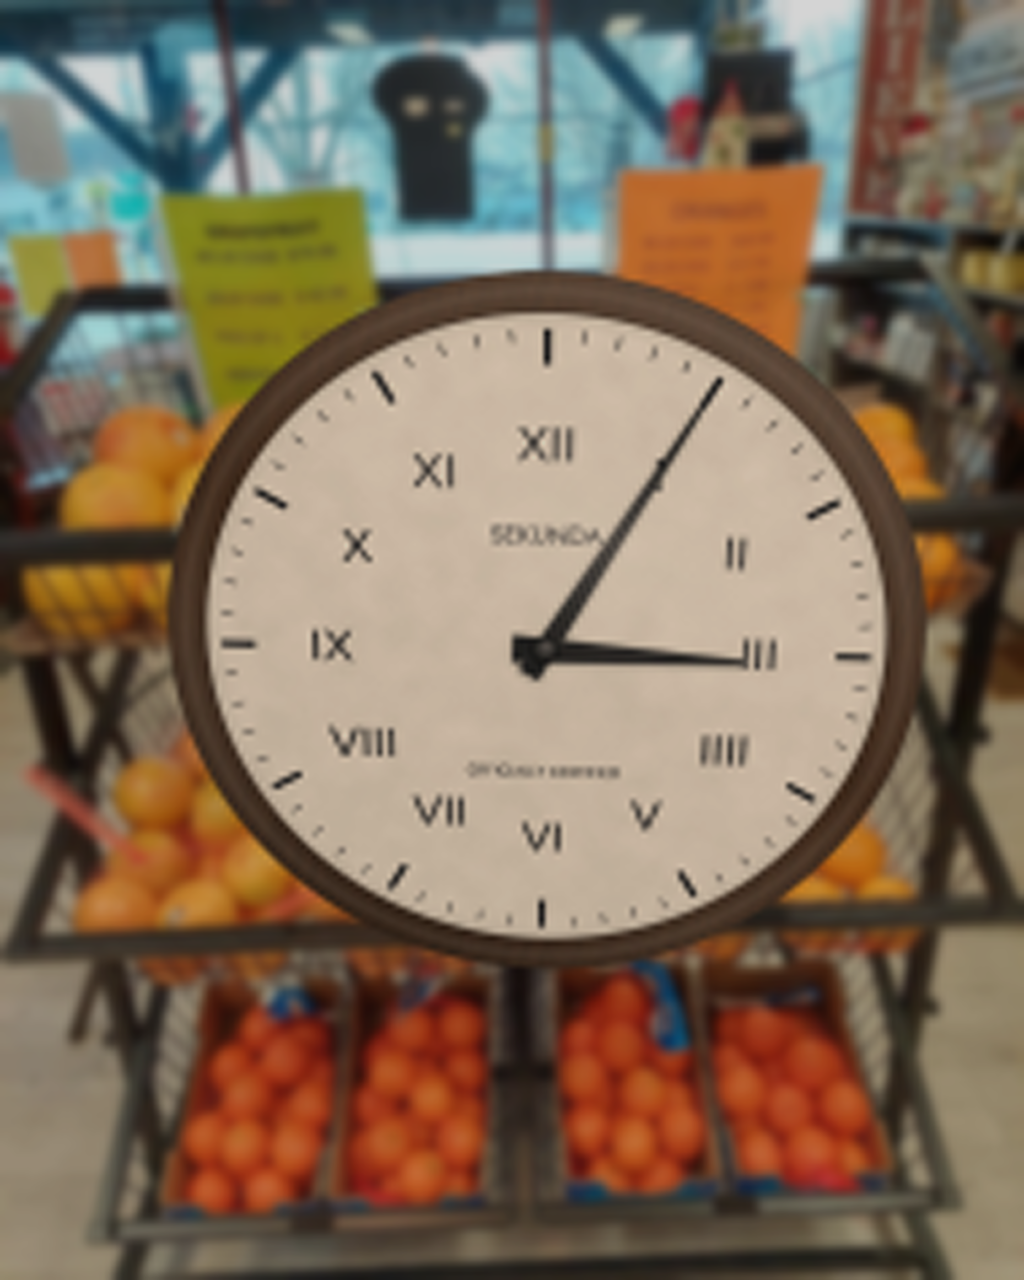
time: 3:05
